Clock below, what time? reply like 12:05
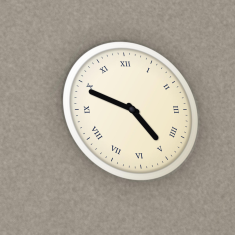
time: 4:49
